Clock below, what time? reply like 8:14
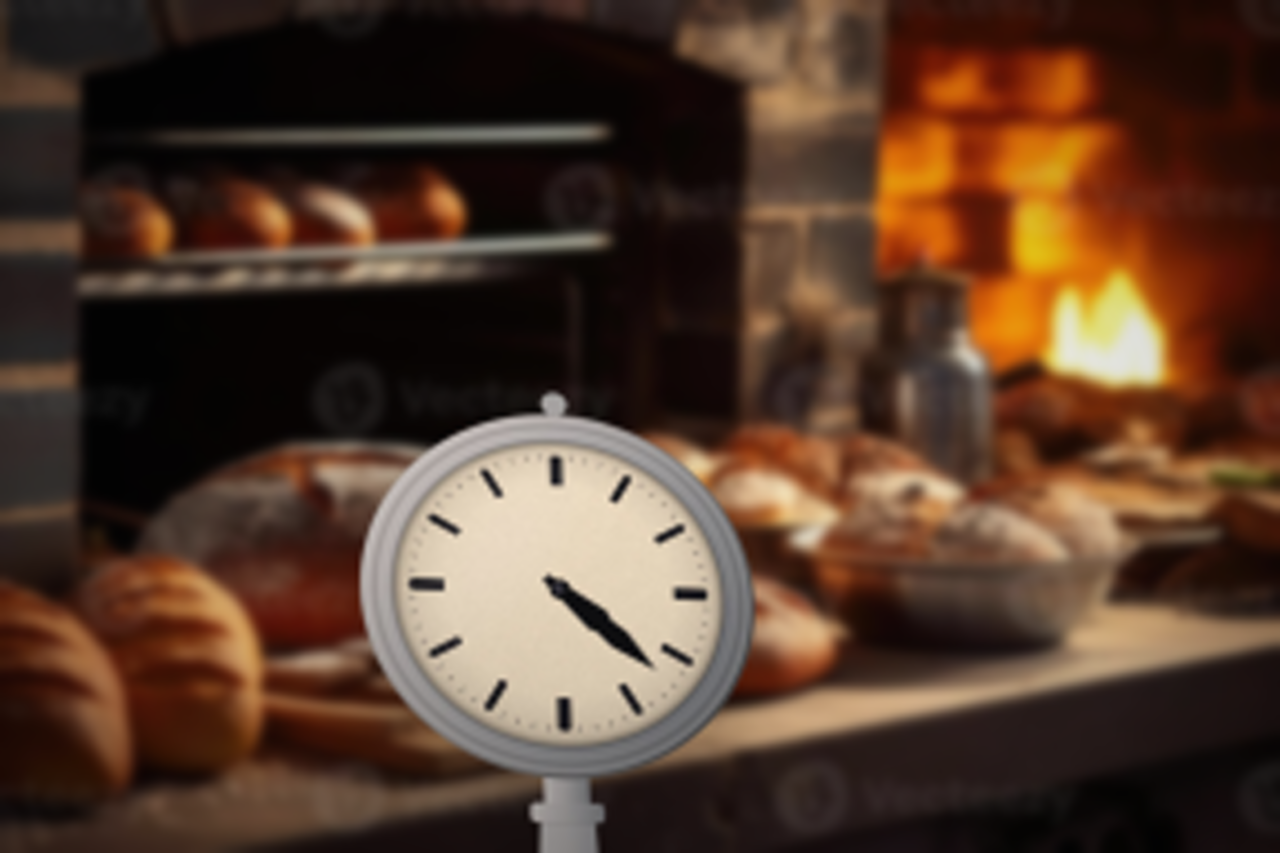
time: 4:22
